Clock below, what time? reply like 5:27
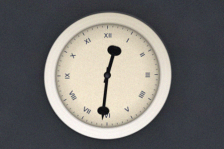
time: 12:31
